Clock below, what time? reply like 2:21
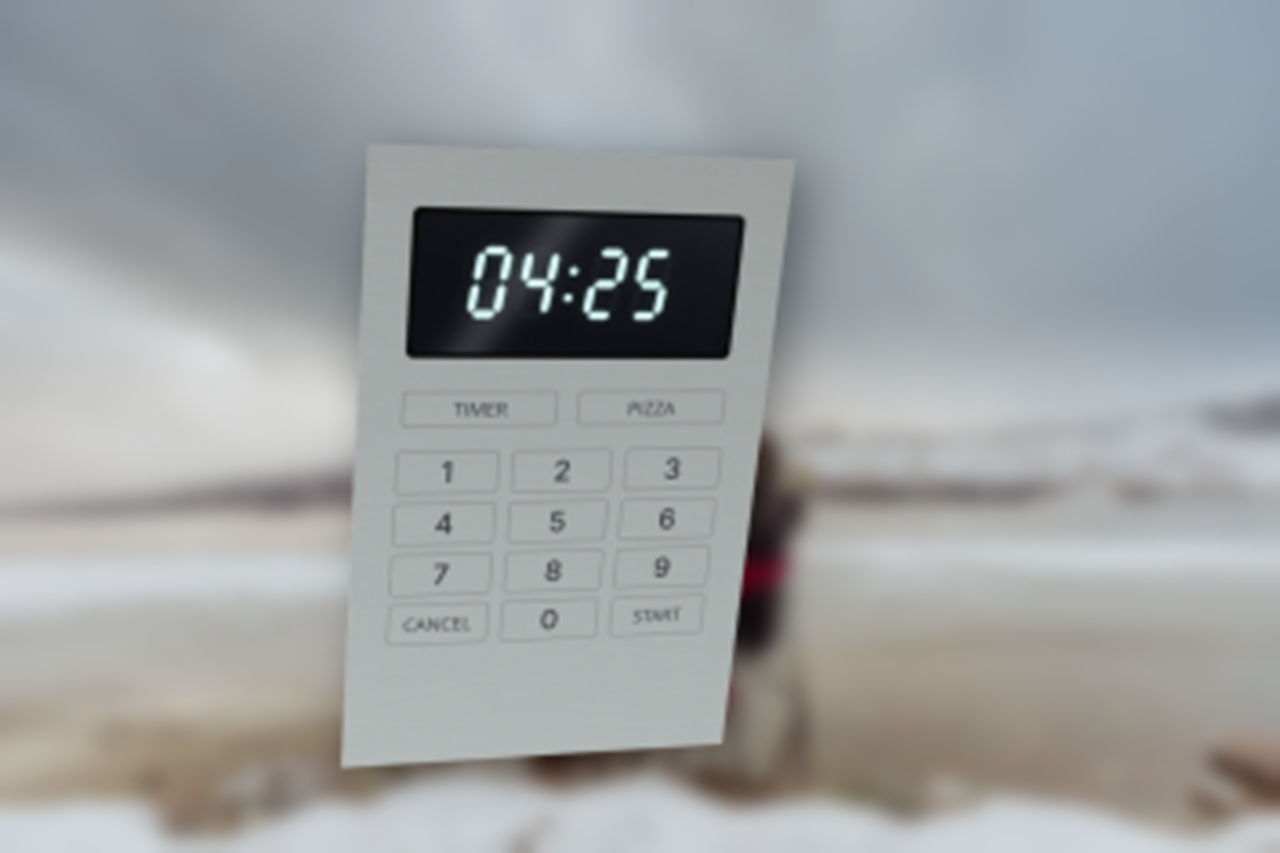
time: 4:25
